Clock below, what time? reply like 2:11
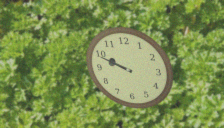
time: 9:49
